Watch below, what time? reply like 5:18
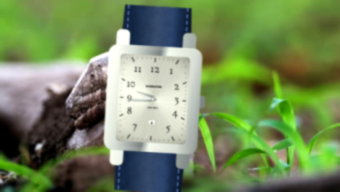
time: 9:44
